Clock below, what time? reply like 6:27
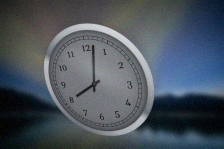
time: 8:02
